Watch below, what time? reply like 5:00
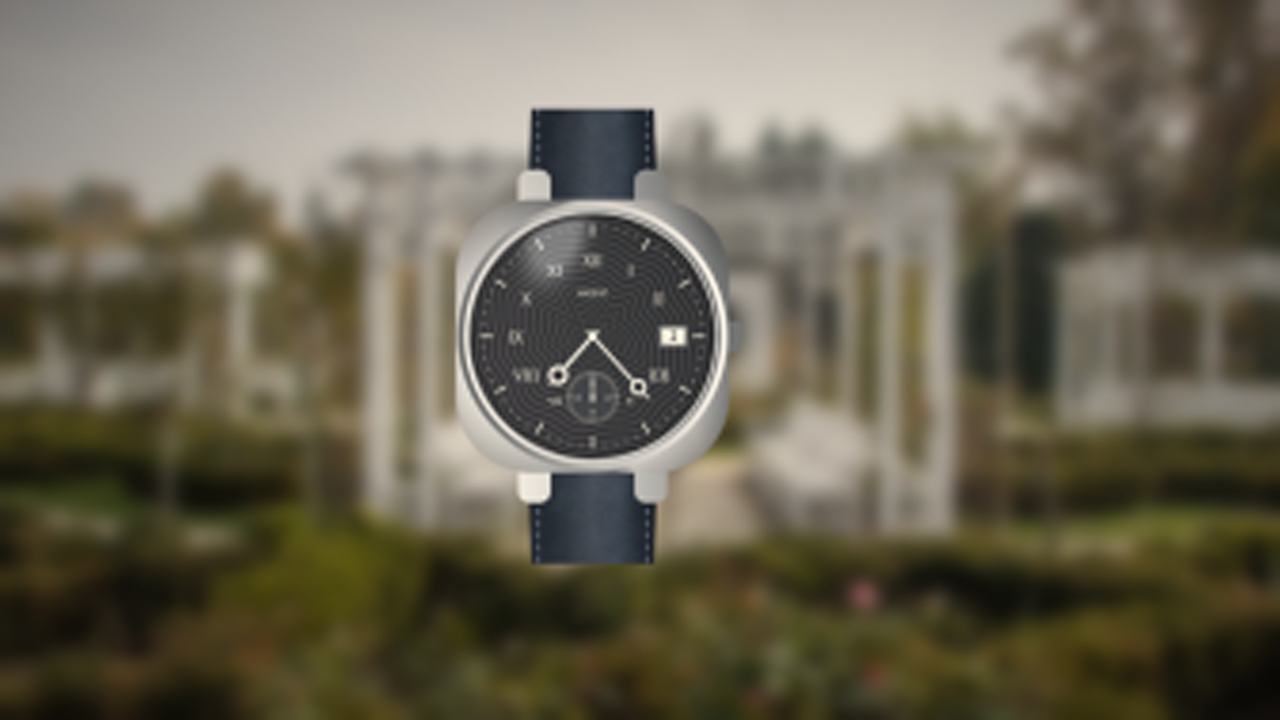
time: 7:23
